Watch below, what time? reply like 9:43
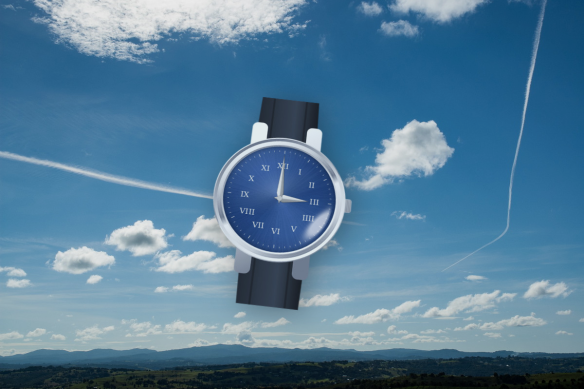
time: 3:00
